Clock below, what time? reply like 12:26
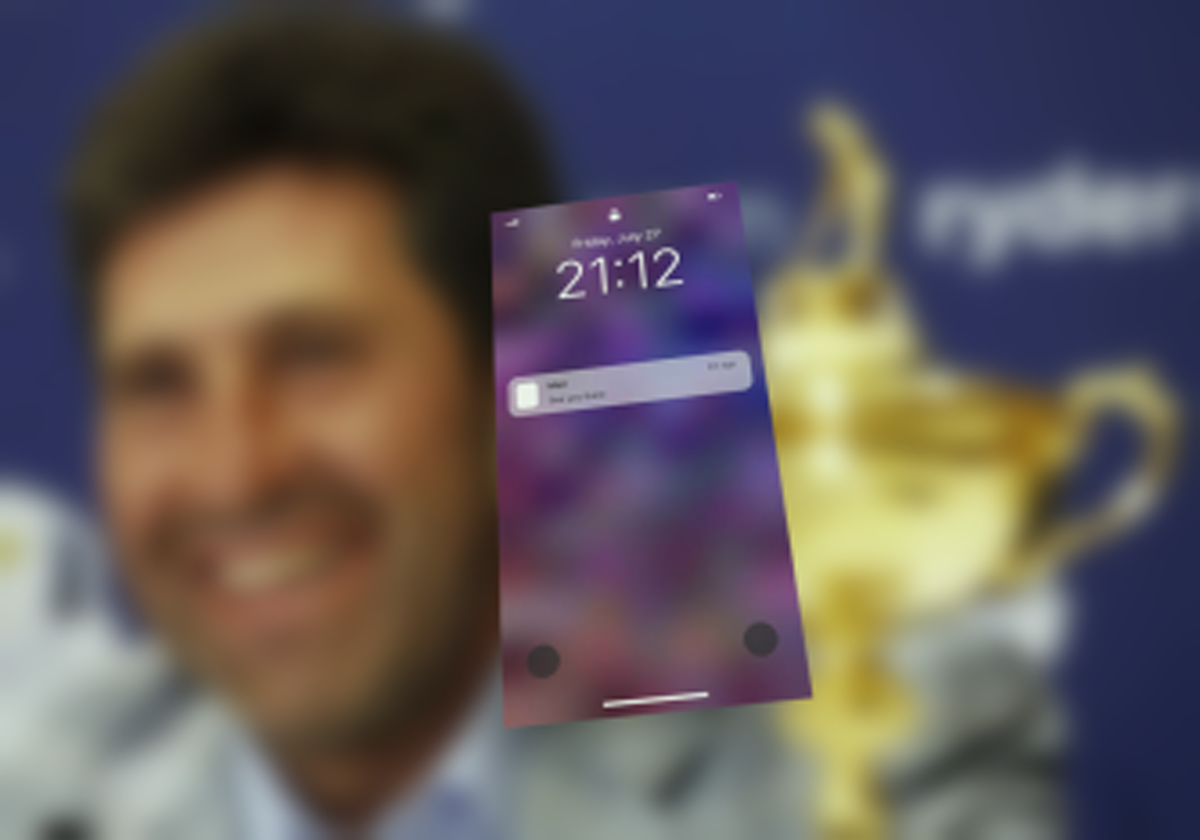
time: 21:12
